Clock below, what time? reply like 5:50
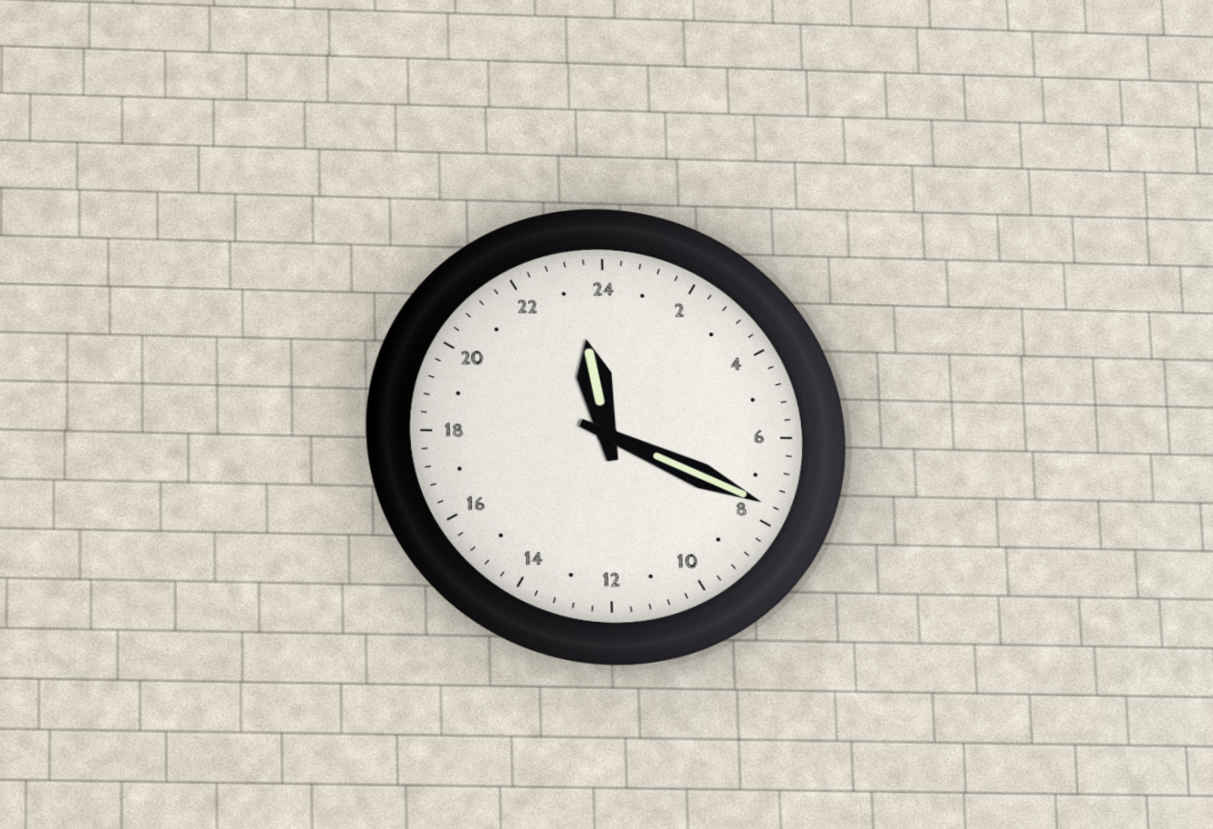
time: 23:19
